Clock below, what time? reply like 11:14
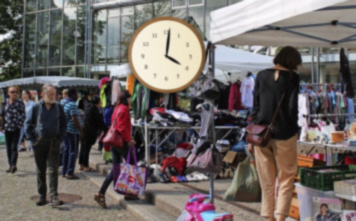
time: 4:01
